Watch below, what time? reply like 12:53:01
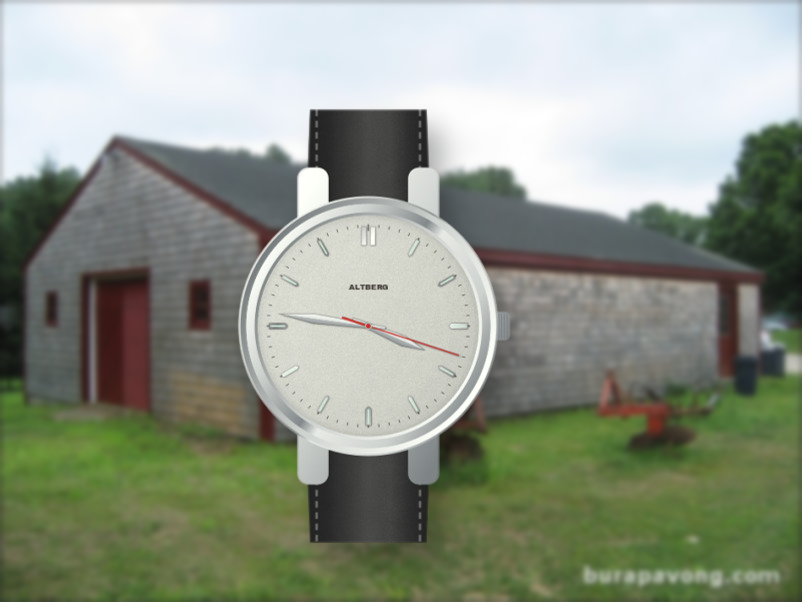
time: 3:46:18
